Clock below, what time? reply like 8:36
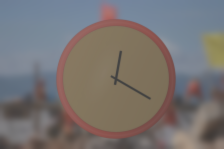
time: 12:20
